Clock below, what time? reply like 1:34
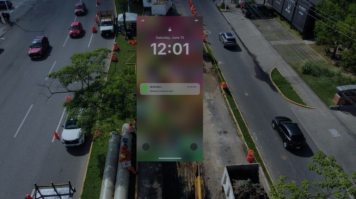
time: 12:01
